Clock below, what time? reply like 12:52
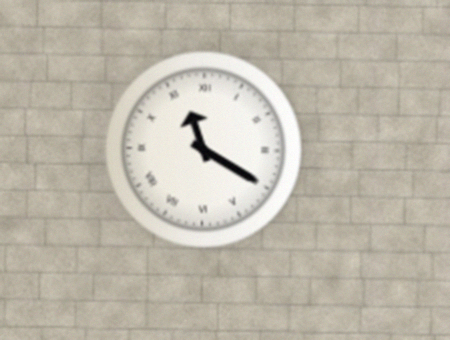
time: 11:20
